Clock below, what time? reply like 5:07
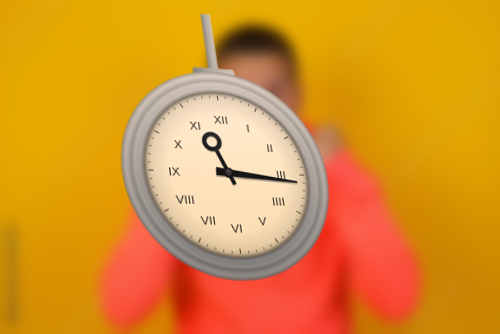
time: 11:16
